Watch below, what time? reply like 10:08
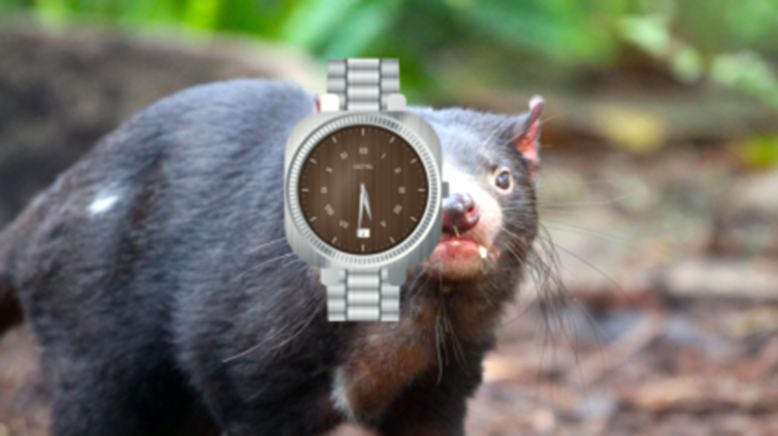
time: 5:31
